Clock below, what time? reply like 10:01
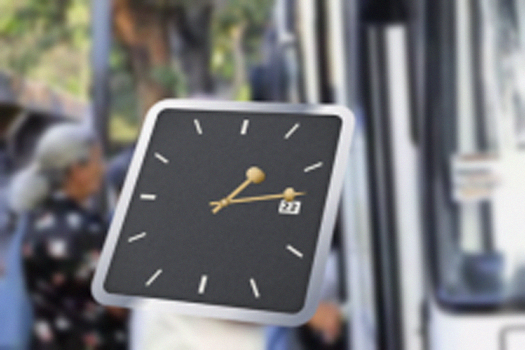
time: 1:13
